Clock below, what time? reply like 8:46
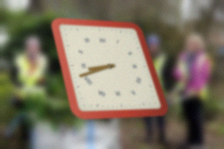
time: 8:42
